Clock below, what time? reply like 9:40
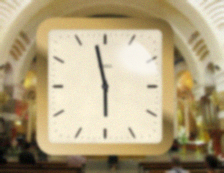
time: 5:58
